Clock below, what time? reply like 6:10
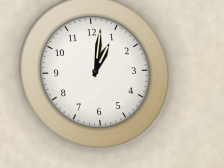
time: 1:02
